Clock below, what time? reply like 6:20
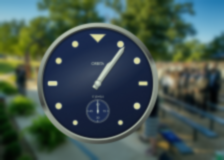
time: 1:06
